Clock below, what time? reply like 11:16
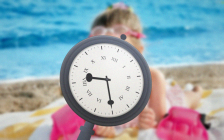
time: 8:25
